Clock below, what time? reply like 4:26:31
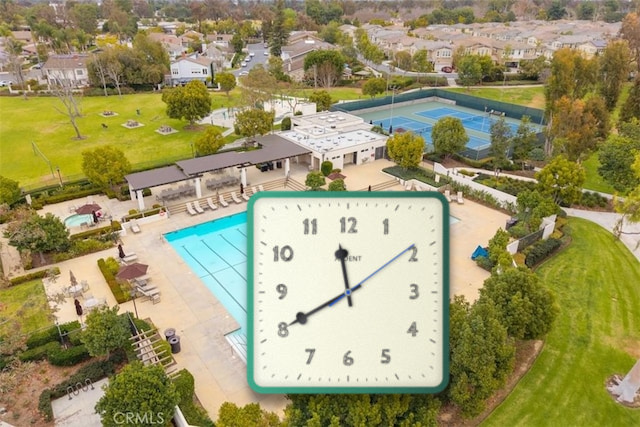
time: 11:40:09
